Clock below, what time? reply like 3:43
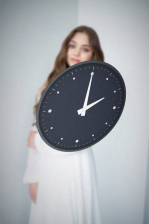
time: 2:00
